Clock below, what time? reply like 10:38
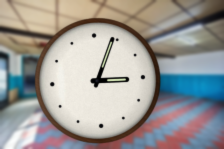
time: 3:04
